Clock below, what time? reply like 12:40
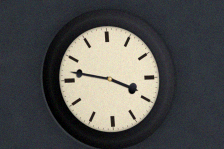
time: 3:47
